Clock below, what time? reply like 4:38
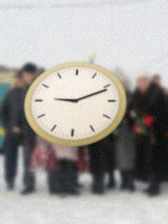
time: 9:11
